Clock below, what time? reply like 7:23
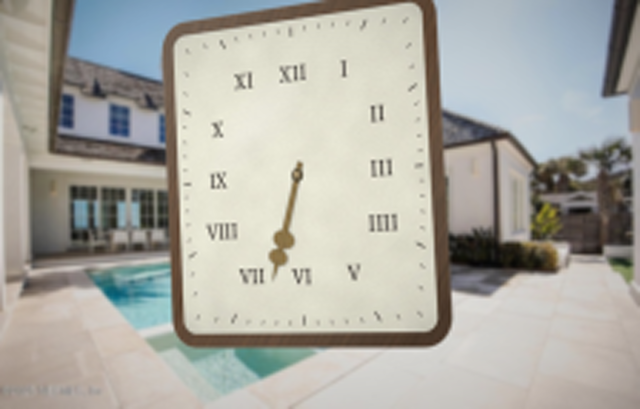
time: 6:33
